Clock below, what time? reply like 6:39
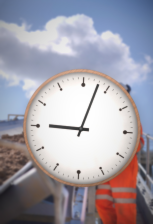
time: 9:03
